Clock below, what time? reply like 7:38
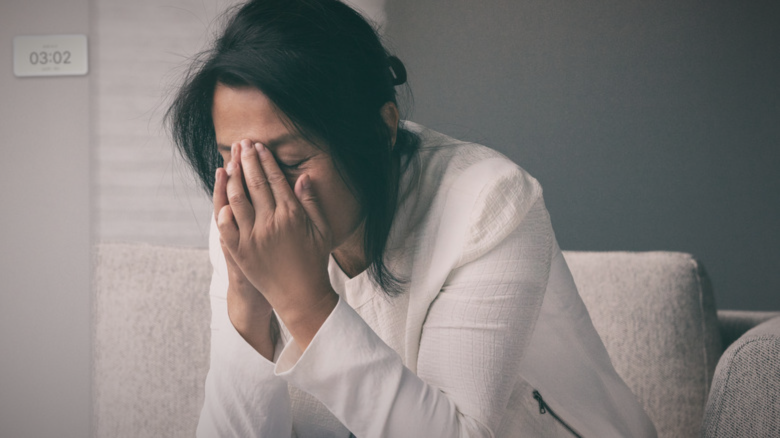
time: 3:02
